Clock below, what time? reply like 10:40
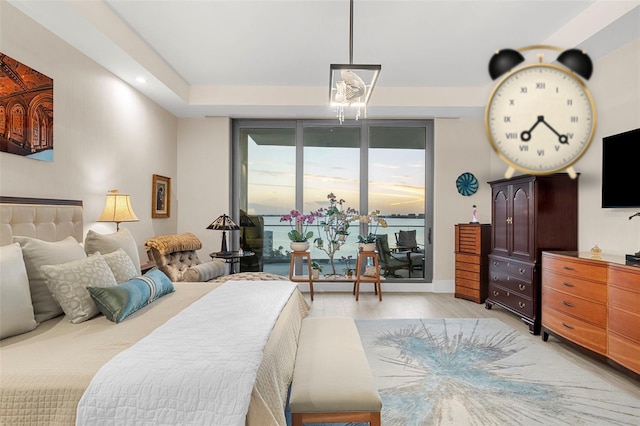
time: 7:22
